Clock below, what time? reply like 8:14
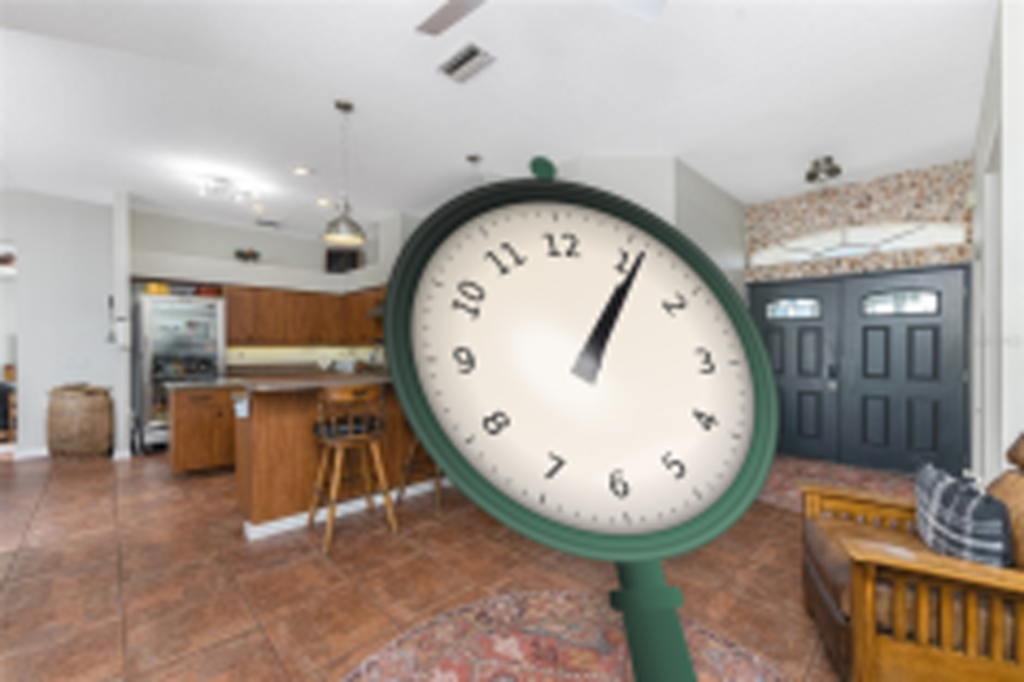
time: 1:06
